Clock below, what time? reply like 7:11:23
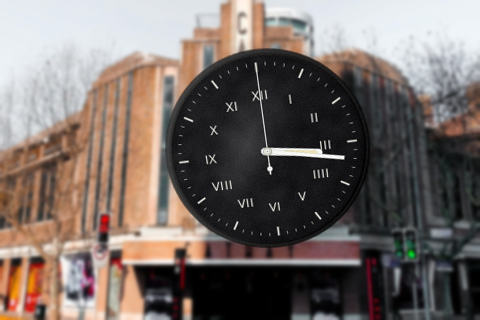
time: 3:17:00
